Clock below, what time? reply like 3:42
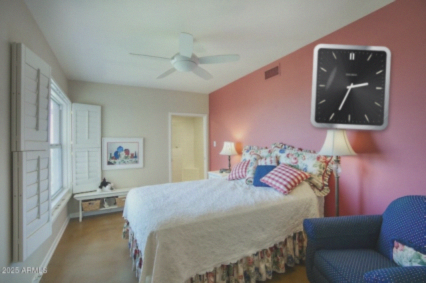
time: 2:34
